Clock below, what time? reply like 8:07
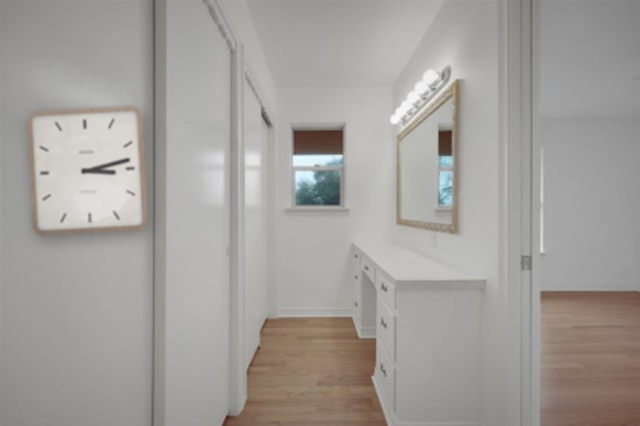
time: 3:13
